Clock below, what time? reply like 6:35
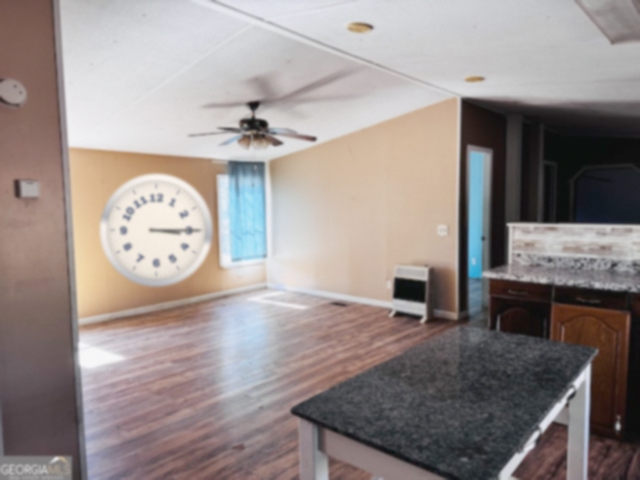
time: 3:15
